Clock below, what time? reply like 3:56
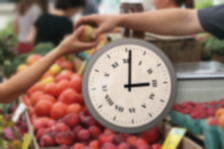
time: 3:01
